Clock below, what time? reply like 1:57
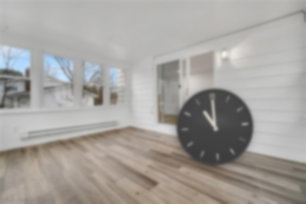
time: 11:00
